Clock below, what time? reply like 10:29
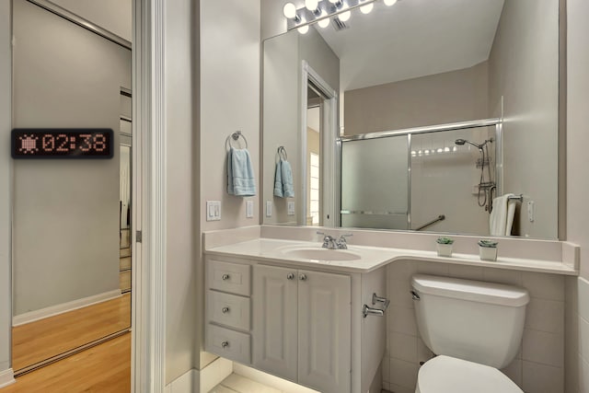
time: 2:38
